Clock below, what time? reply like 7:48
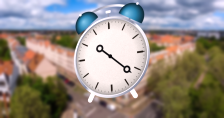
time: 10:22
